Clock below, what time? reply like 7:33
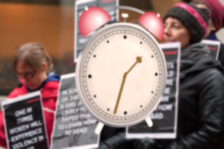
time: 1:33
